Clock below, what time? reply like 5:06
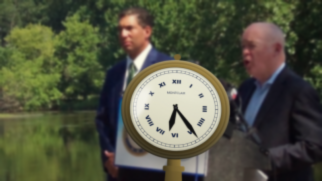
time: 6:24
